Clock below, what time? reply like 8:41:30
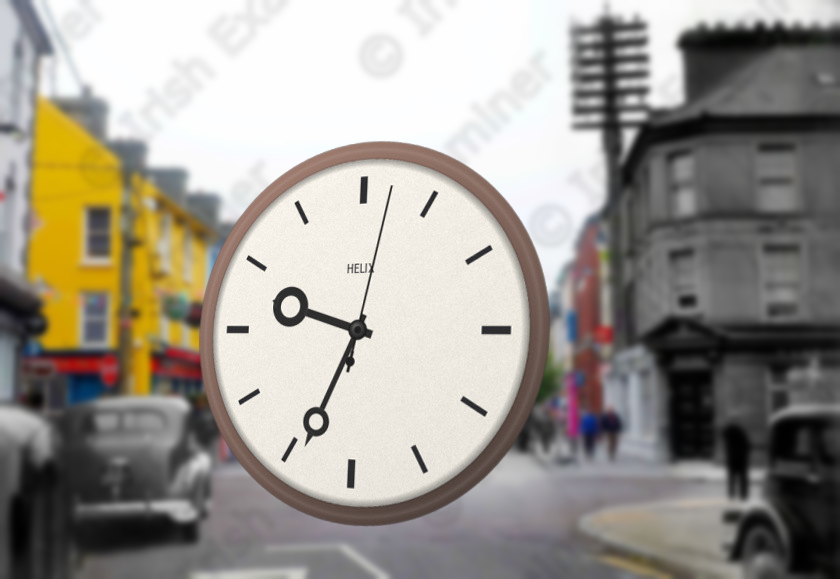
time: 9:34:02
